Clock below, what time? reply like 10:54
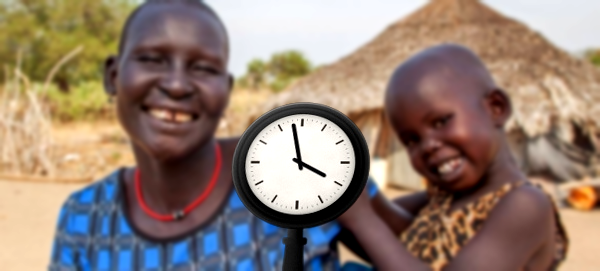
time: 3:58
